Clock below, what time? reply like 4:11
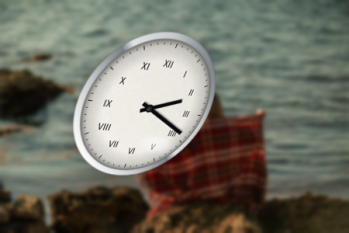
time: 2:19
